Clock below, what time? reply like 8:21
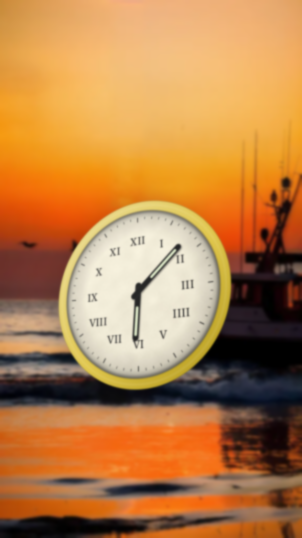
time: 6:08
